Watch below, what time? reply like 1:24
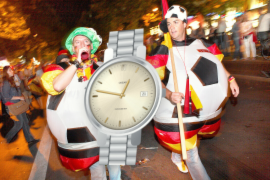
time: 12:47
